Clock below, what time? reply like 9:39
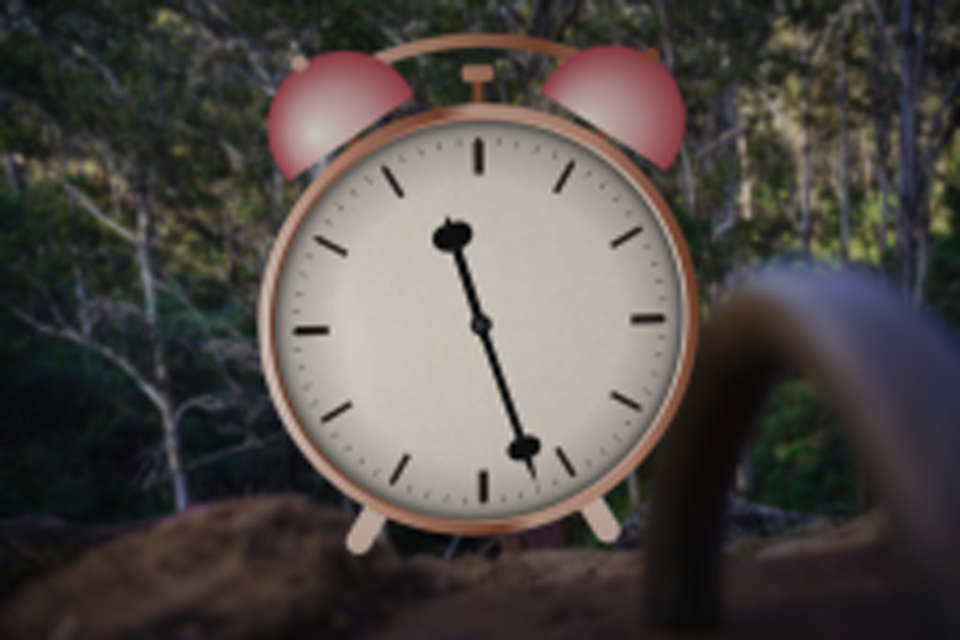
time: 11:27
